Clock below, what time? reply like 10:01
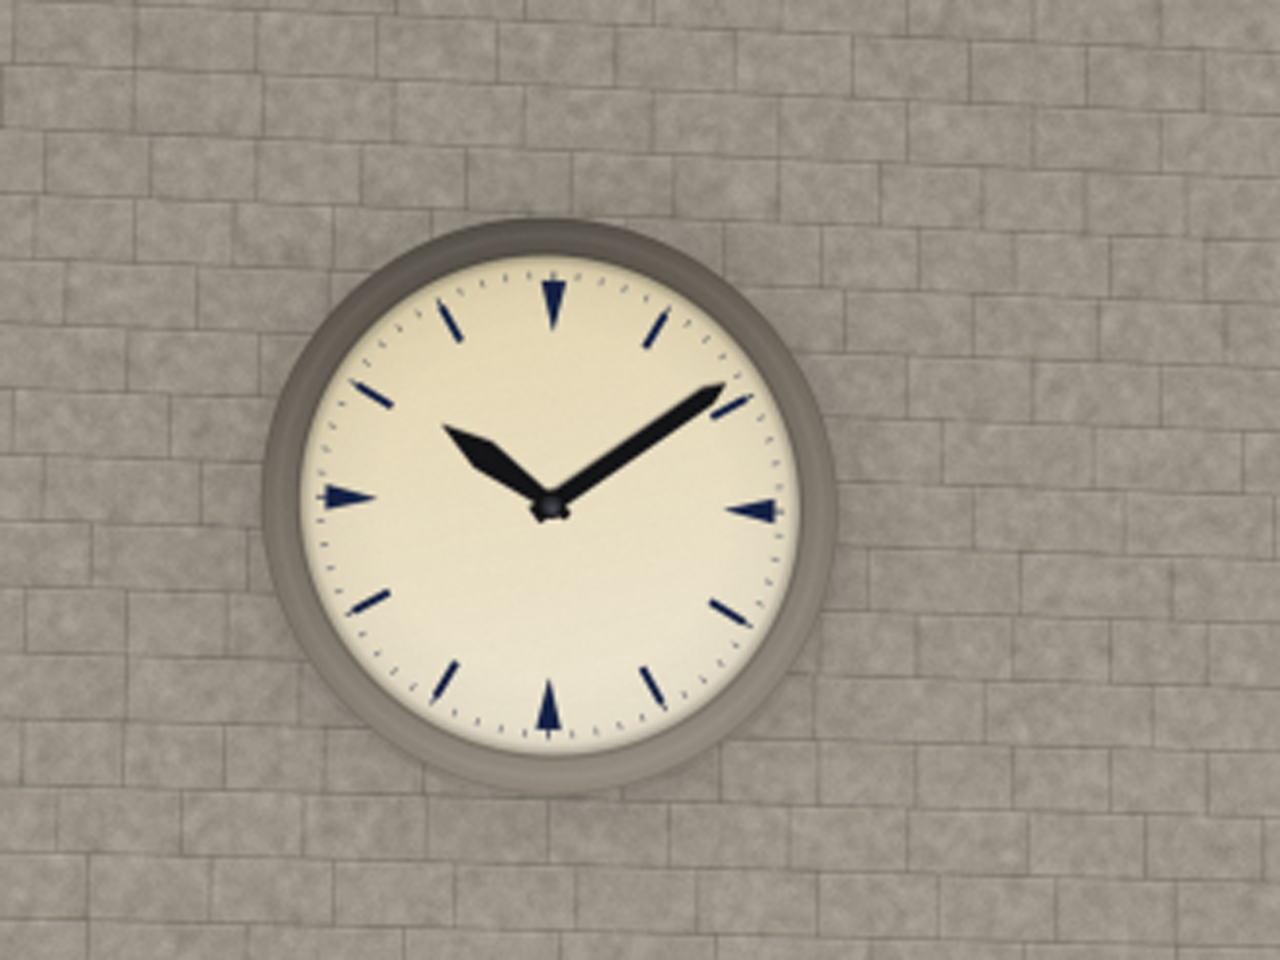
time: 10:09
